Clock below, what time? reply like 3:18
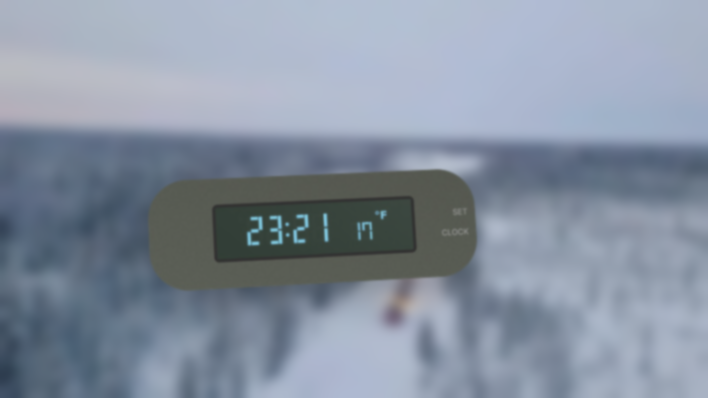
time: 23:21
